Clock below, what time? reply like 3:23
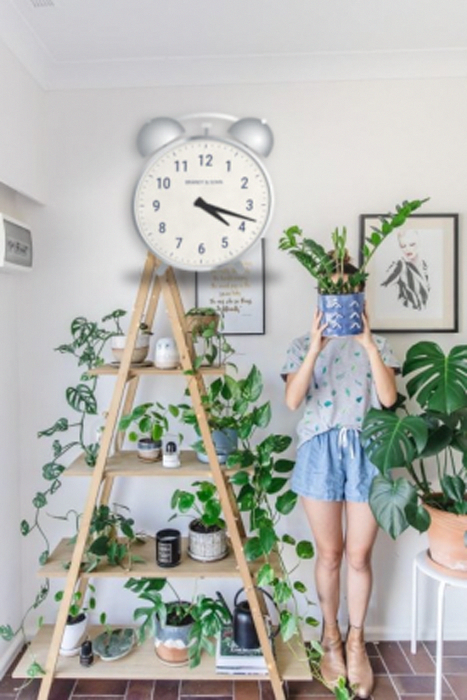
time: 4:18
